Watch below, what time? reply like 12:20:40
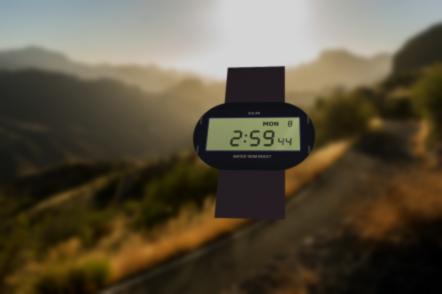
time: 2:59:44
